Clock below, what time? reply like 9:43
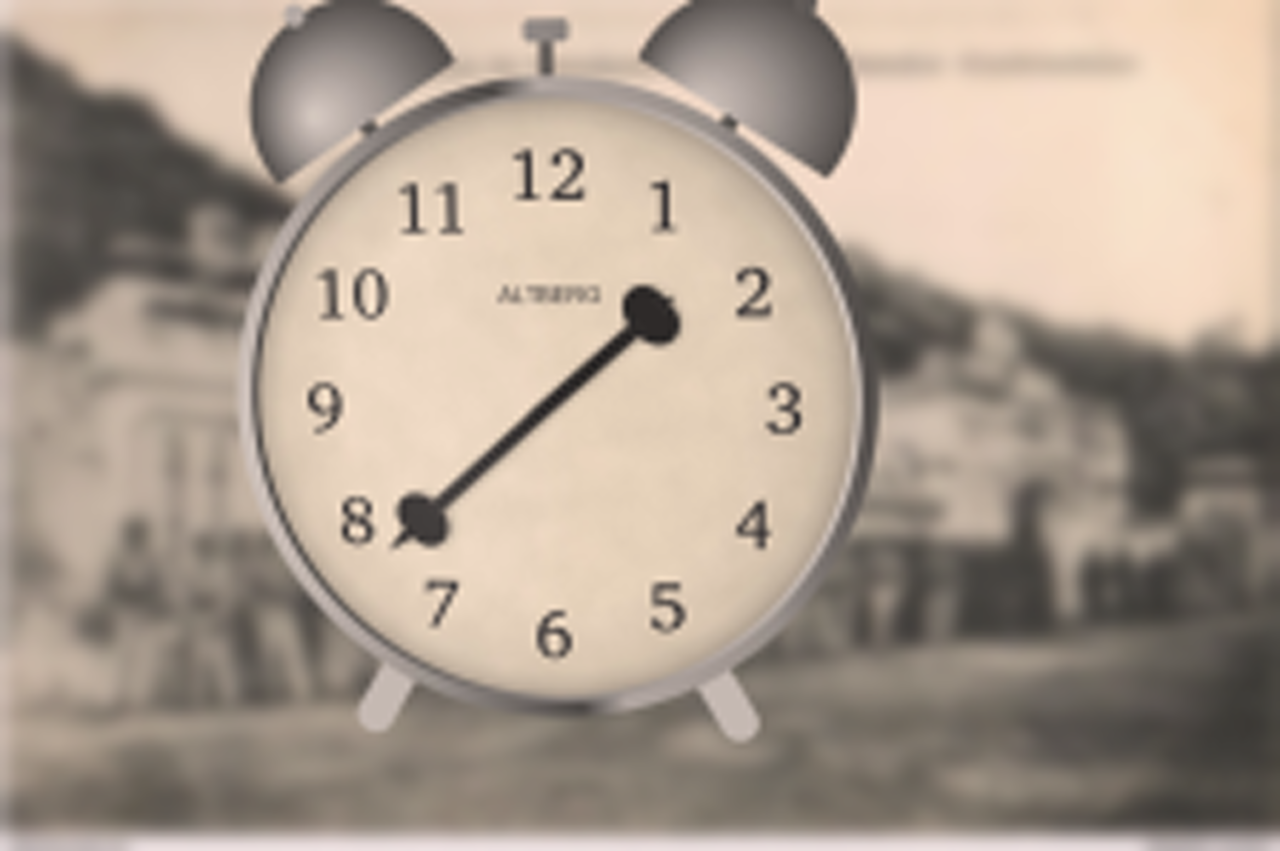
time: 1:38
